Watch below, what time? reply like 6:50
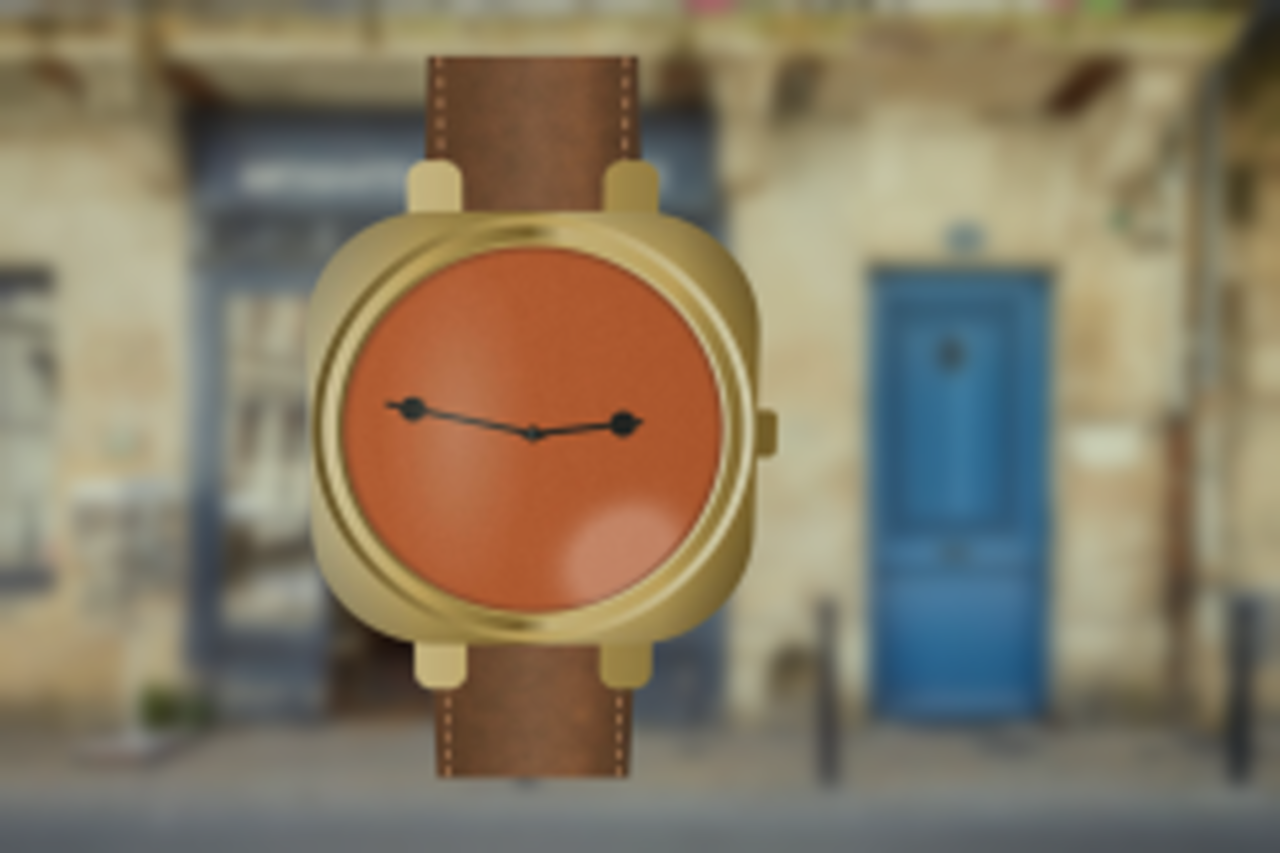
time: 2:47
